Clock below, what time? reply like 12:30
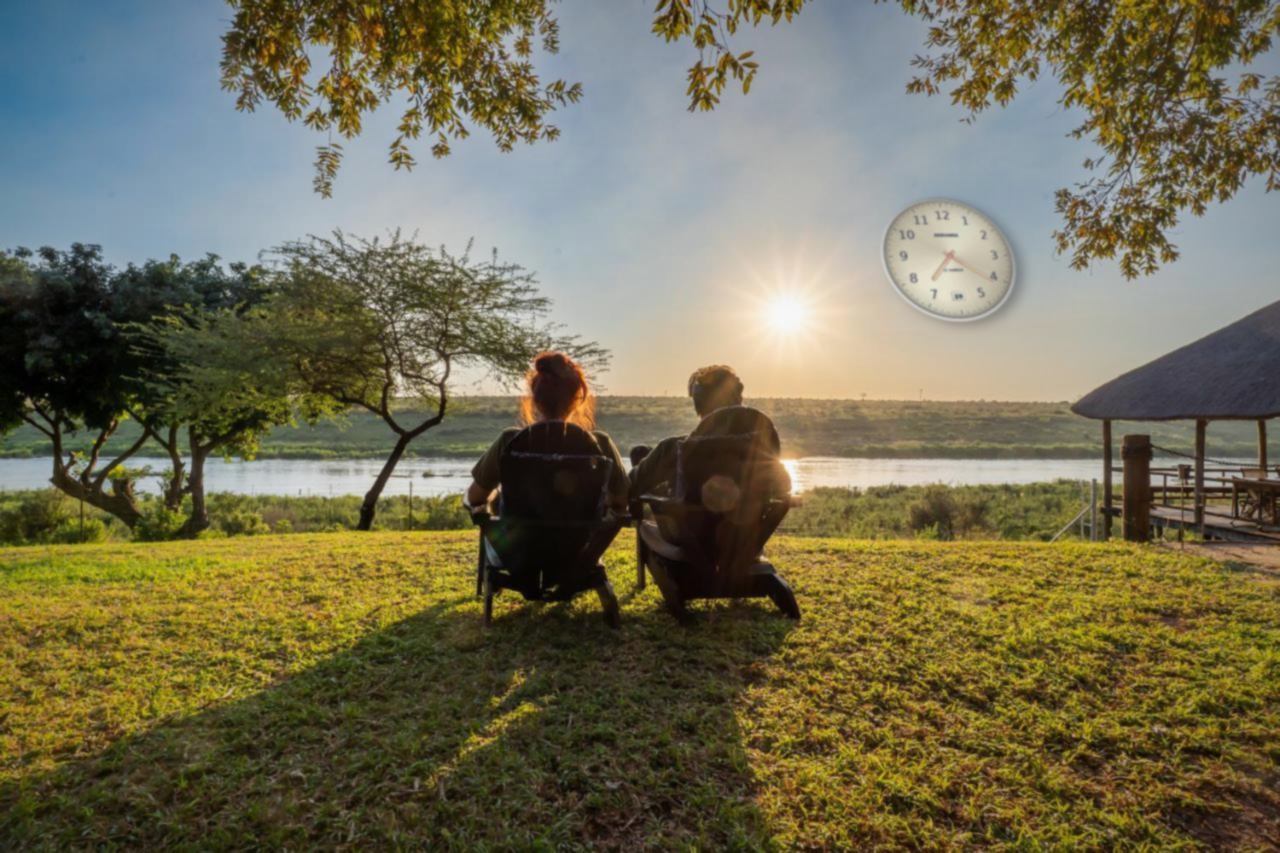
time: 7:21
